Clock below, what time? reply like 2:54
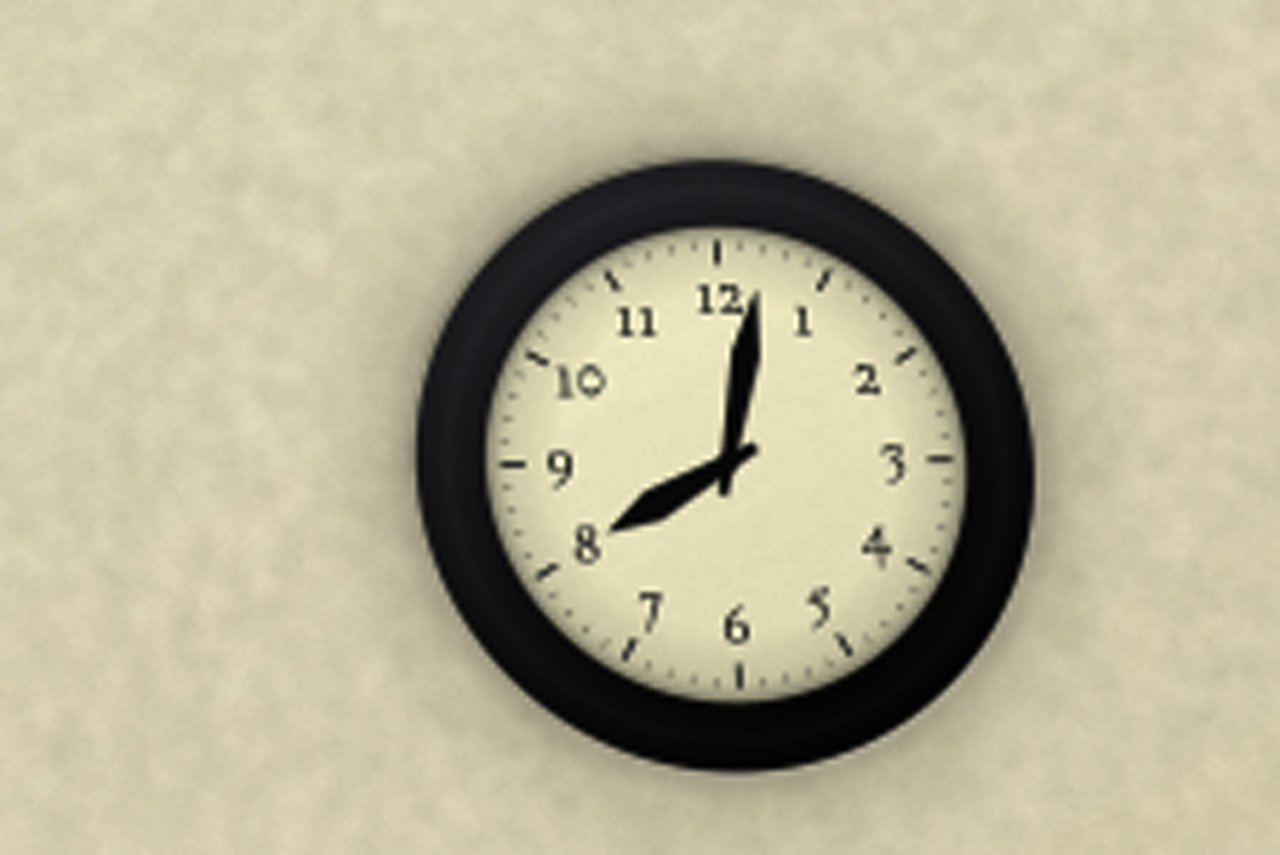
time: 8:02
